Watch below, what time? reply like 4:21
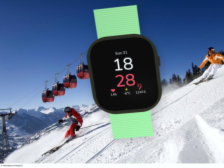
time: 18:28
